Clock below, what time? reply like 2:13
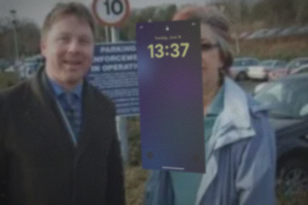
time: 13:37
